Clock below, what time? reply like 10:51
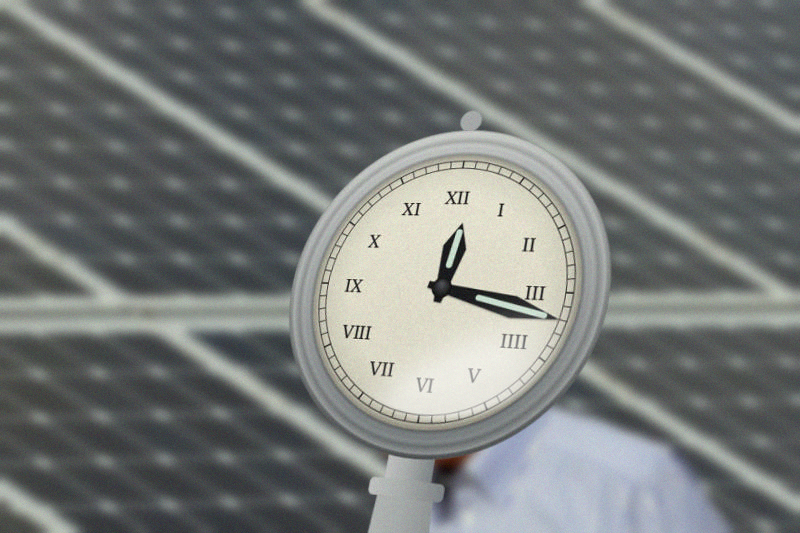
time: 12:17
